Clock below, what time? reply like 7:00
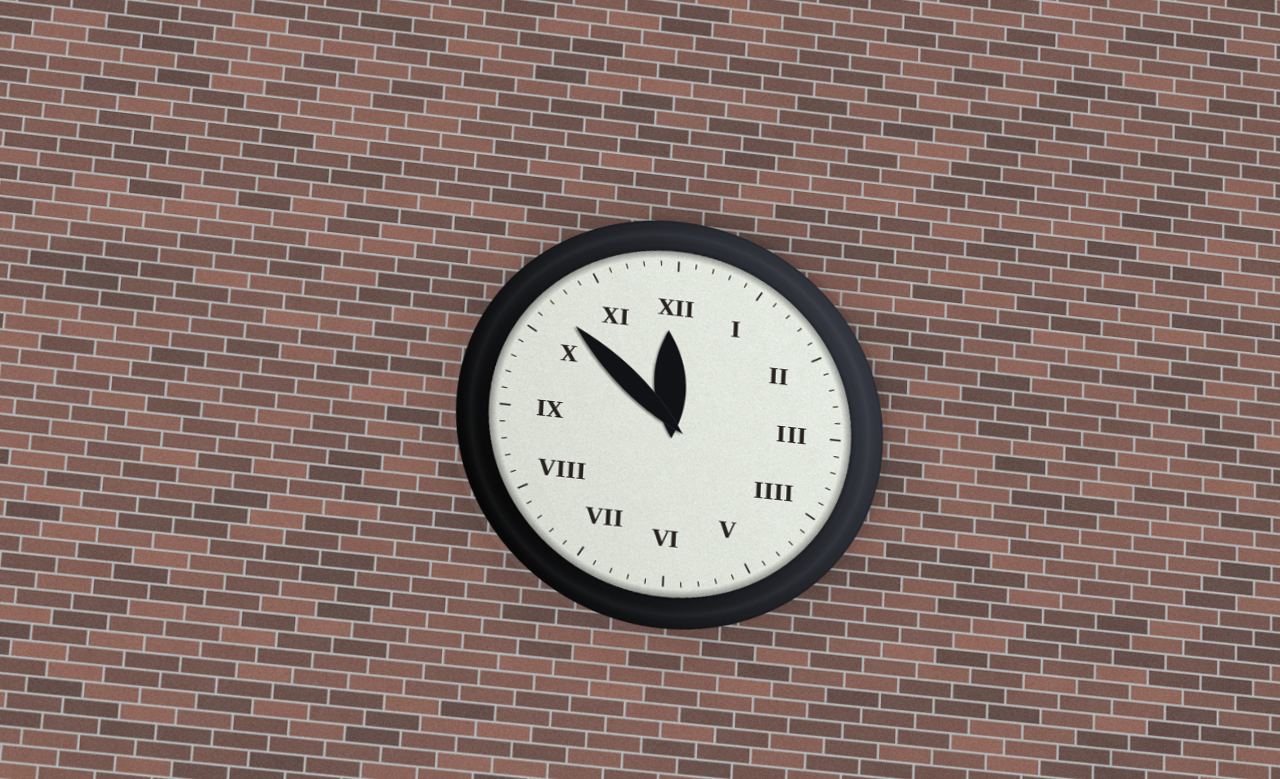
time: 11:52
